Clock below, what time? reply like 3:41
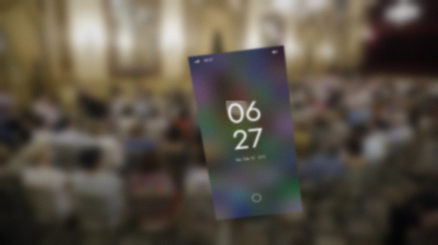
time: 6:27
